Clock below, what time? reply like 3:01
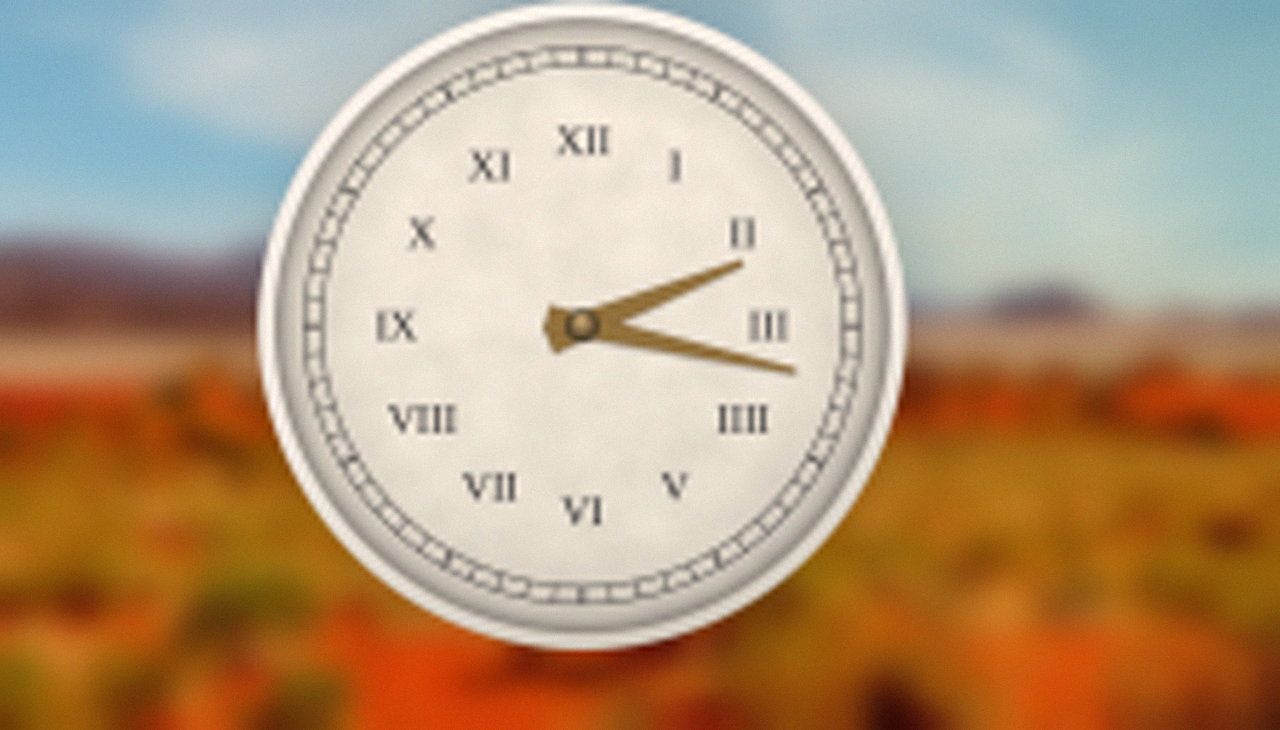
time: 2:17
